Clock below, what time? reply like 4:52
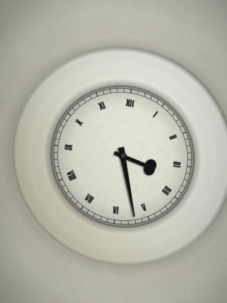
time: 3:27
